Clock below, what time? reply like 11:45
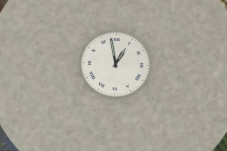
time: 12:58
